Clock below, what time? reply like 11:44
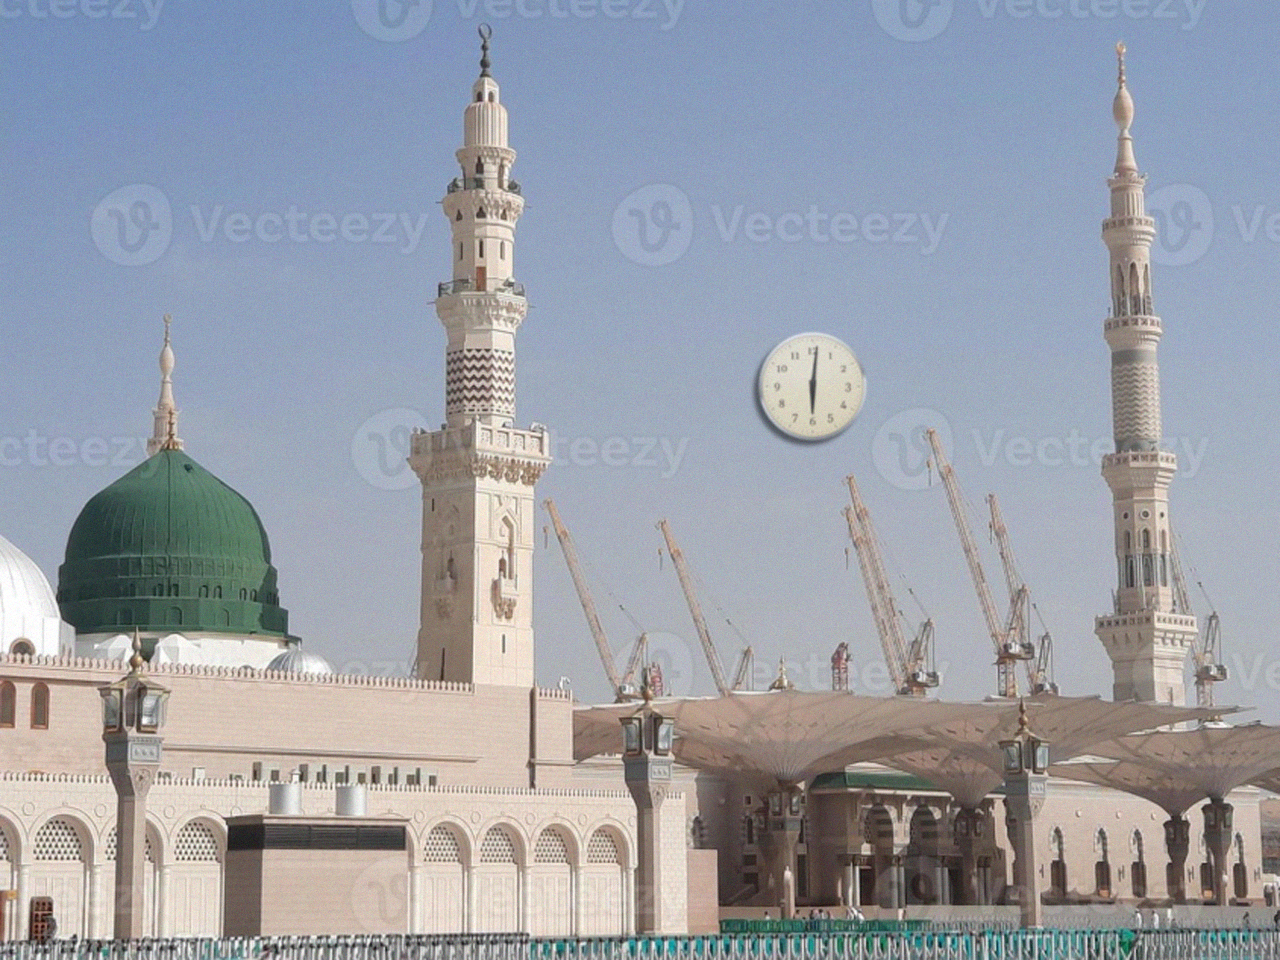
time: 6:01
